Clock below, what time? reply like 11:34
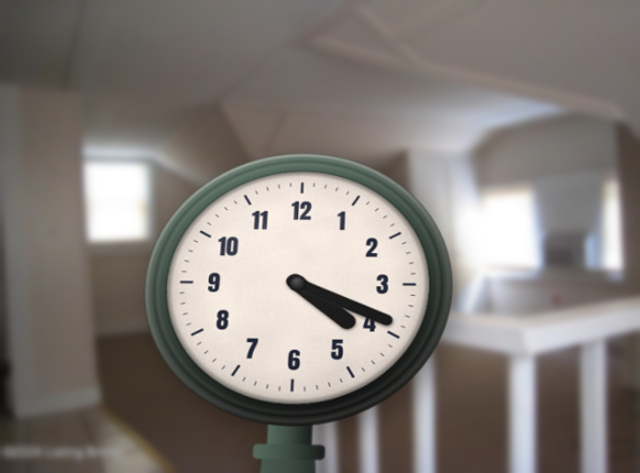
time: 4:19
